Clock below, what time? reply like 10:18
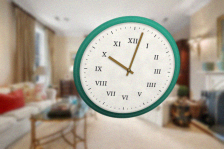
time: 10:02
